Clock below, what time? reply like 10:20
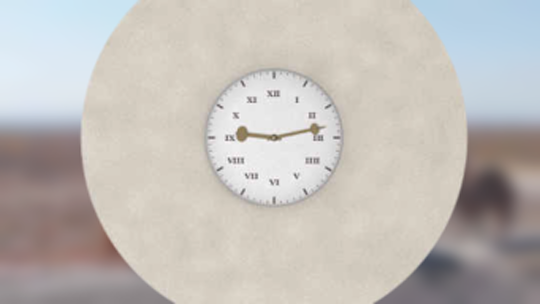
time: 9:13
